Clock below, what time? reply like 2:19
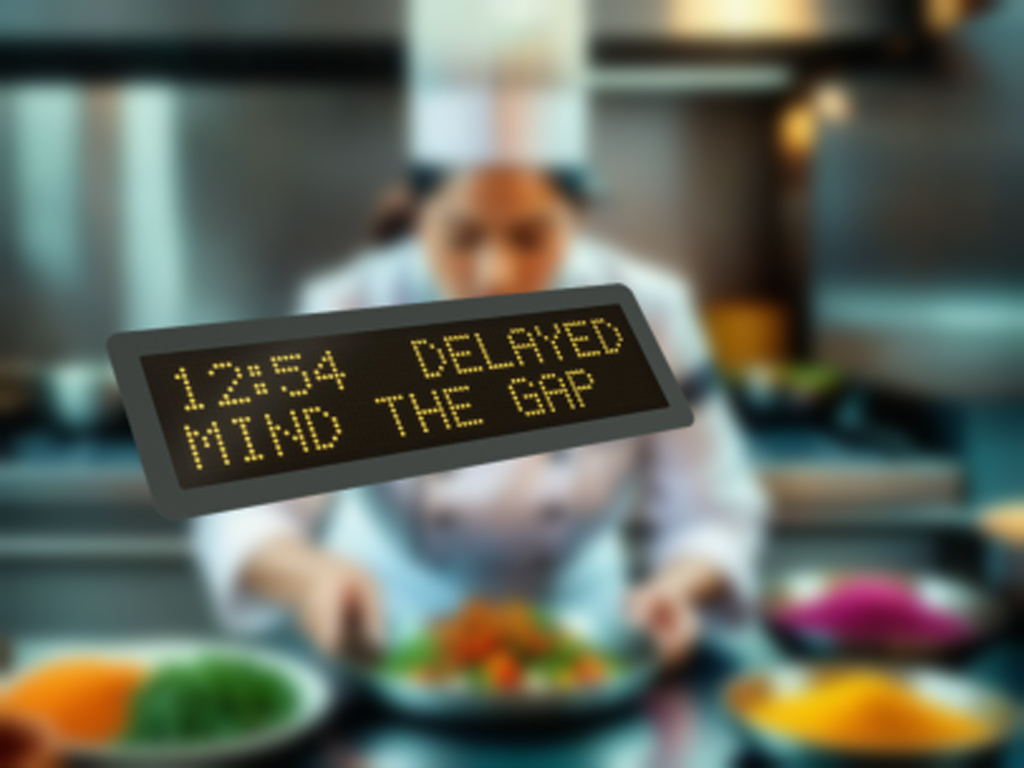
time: 12:54
